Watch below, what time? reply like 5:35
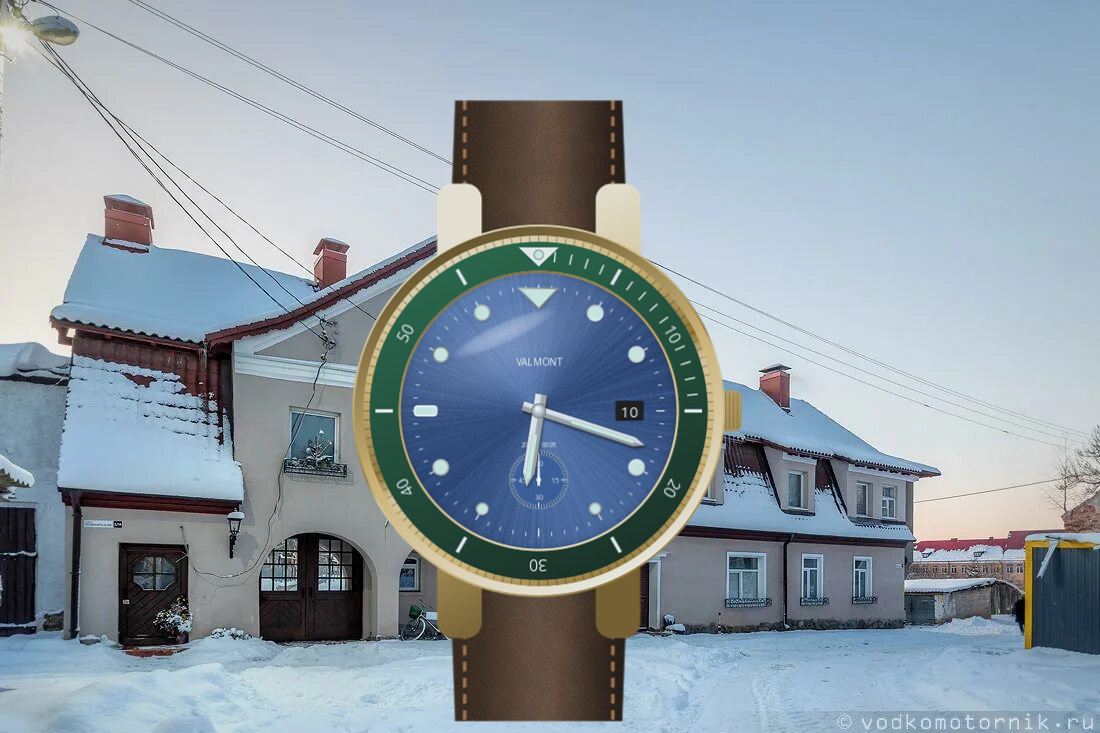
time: 6:18
